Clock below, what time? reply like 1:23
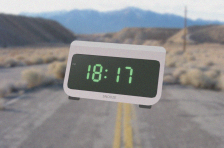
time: 18:17
